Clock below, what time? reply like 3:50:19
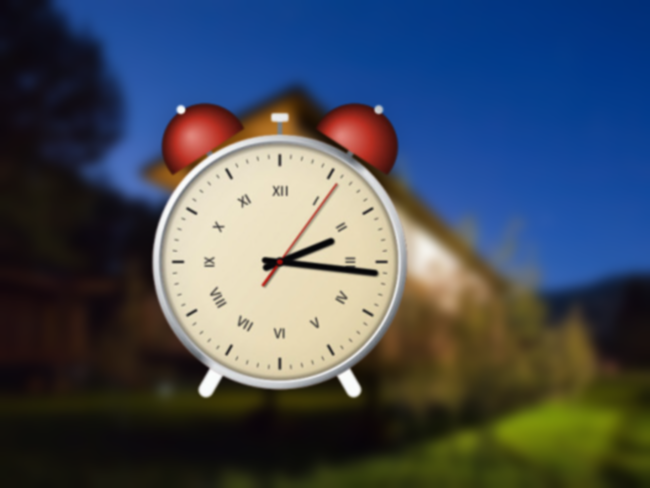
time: 2:16:06
